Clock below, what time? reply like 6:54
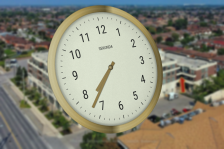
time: 7:37
